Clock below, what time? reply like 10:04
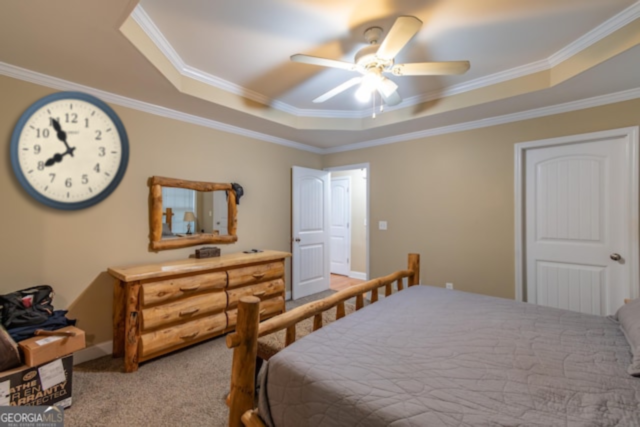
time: 7:55
